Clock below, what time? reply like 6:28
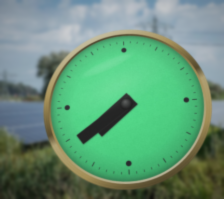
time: 7:39
